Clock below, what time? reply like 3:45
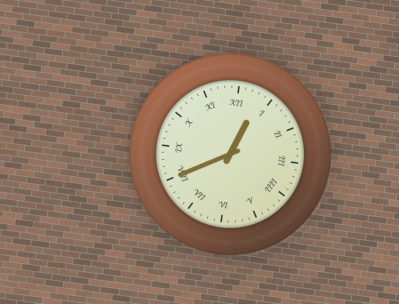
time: 12:40
